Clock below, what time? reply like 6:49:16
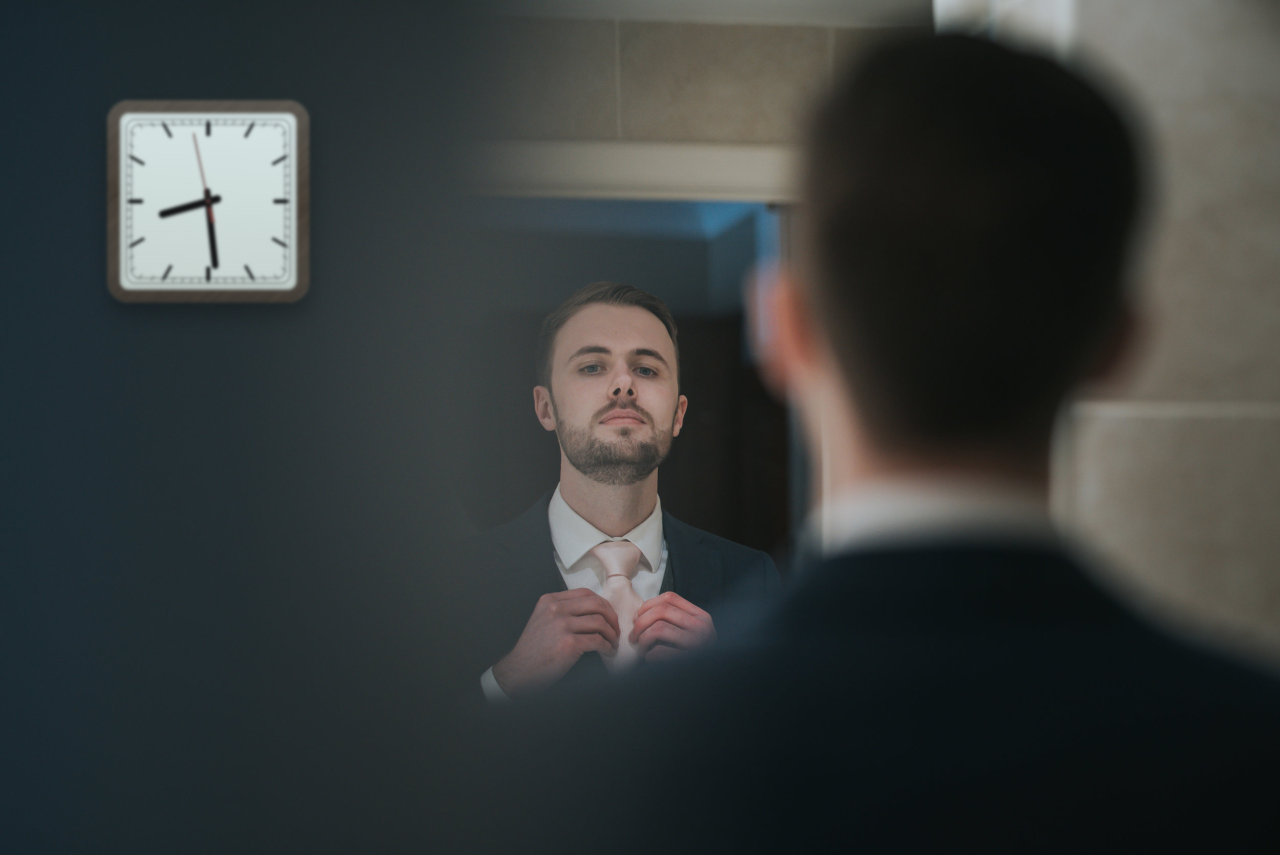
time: 8:28:58
